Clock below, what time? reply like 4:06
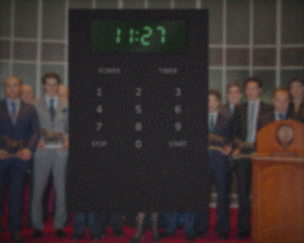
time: 11:27
